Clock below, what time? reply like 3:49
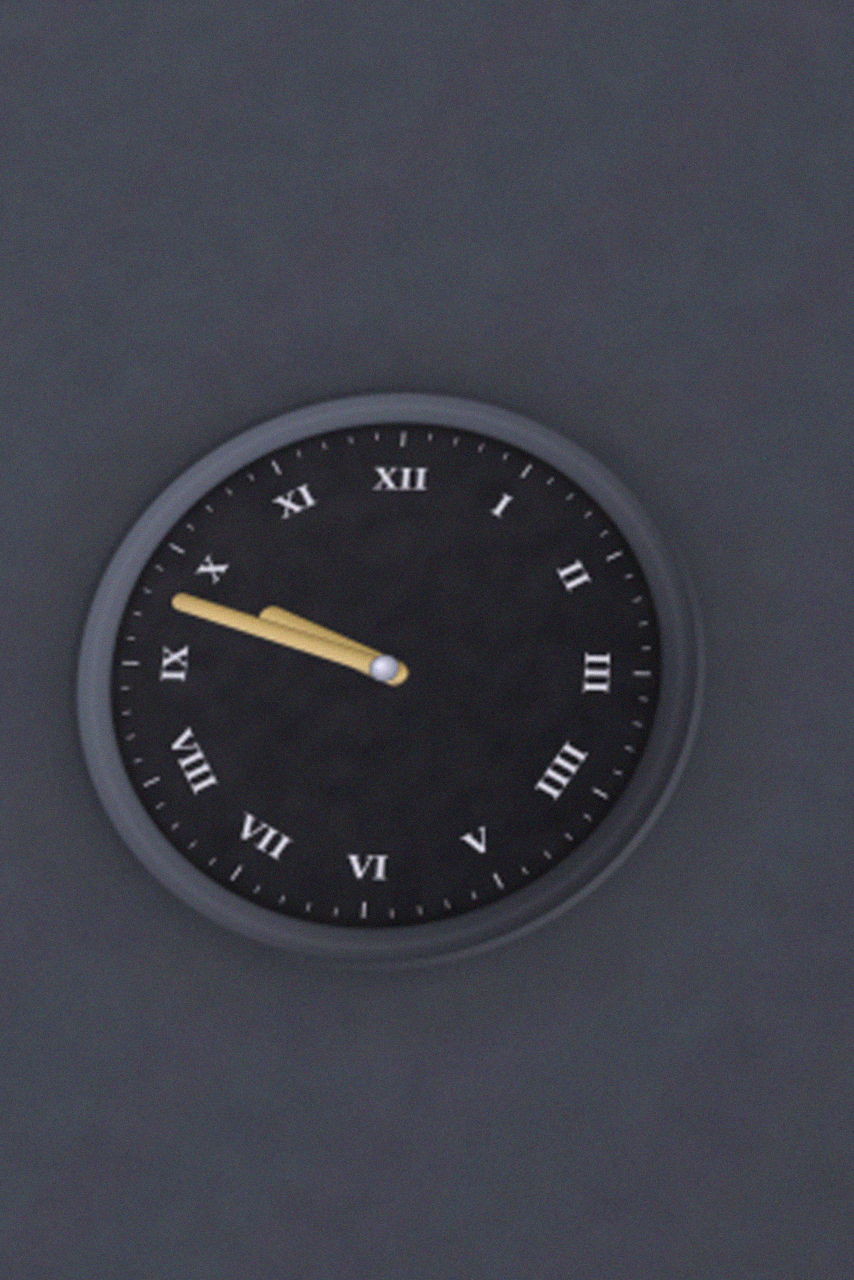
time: 9:48
